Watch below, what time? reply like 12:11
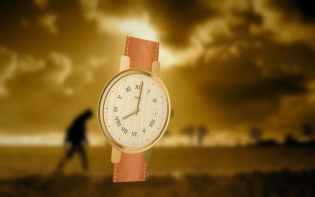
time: 8:01
